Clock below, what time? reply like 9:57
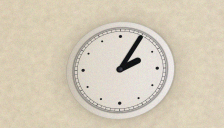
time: 2:05
